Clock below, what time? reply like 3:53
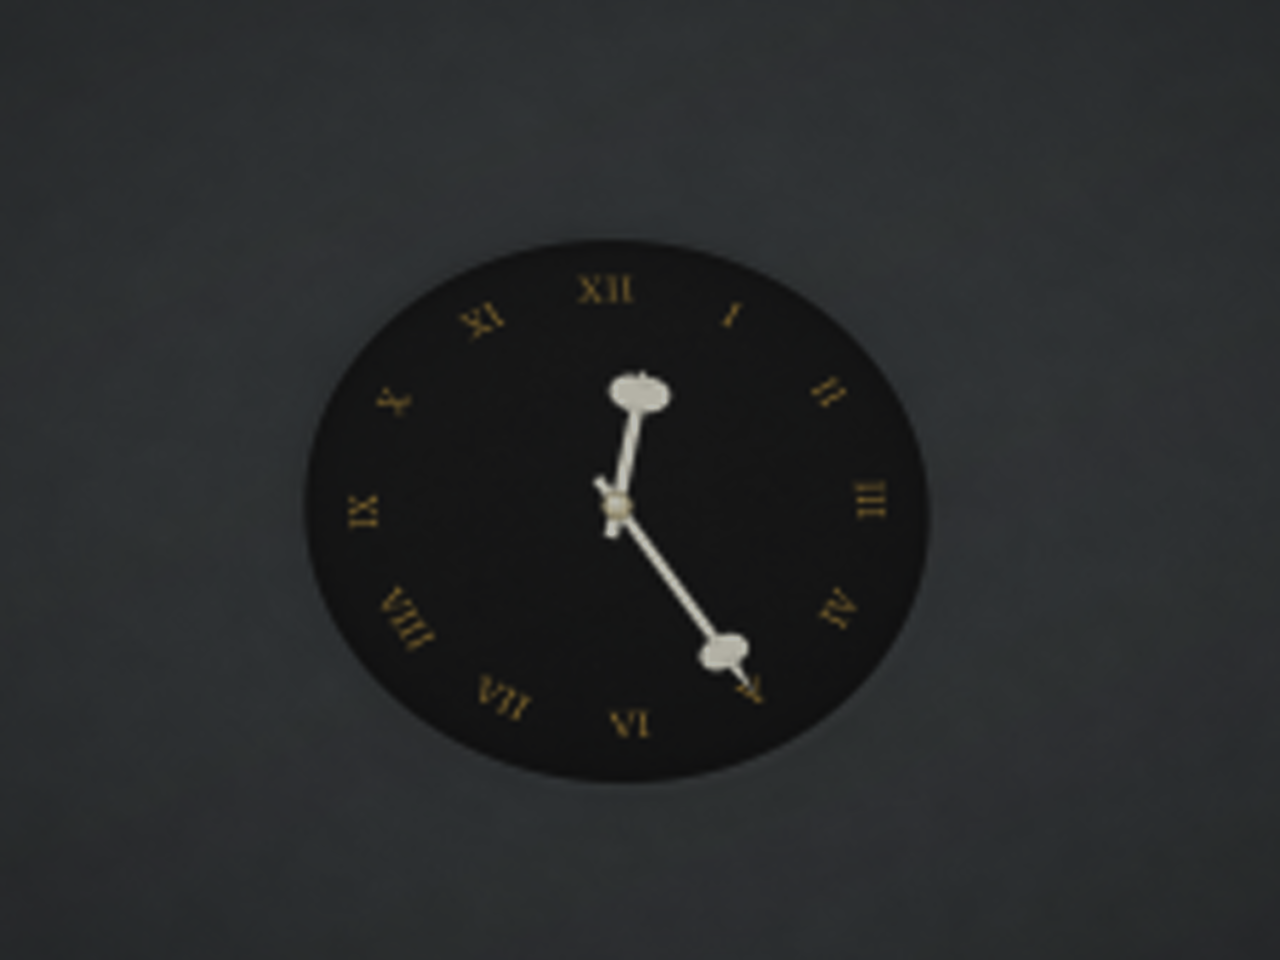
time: 12:25
